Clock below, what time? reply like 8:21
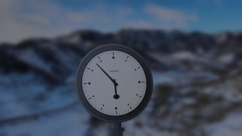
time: 5:53
